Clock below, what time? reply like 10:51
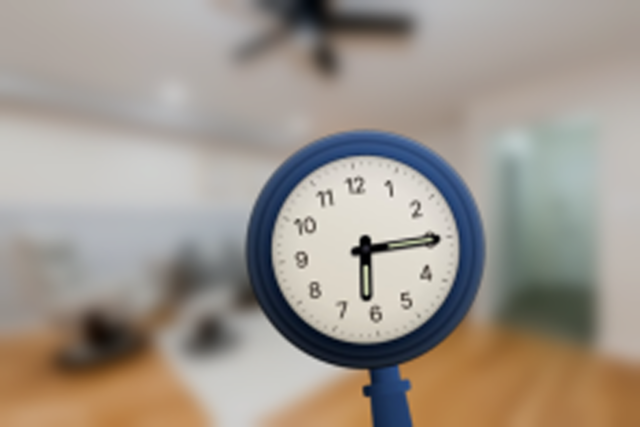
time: 6:15
